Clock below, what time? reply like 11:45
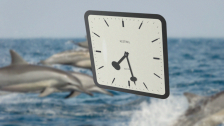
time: 7:28
